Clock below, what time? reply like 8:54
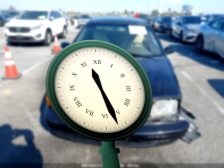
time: 11:27
